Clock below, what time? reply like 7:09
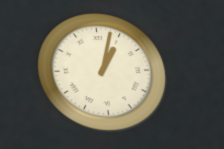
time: 1:03
